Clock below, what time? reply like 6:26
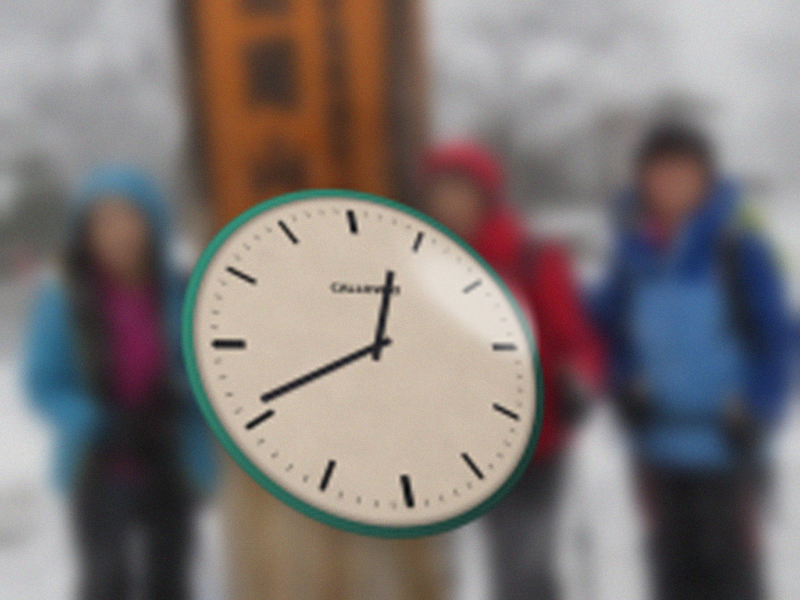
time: 12:41
